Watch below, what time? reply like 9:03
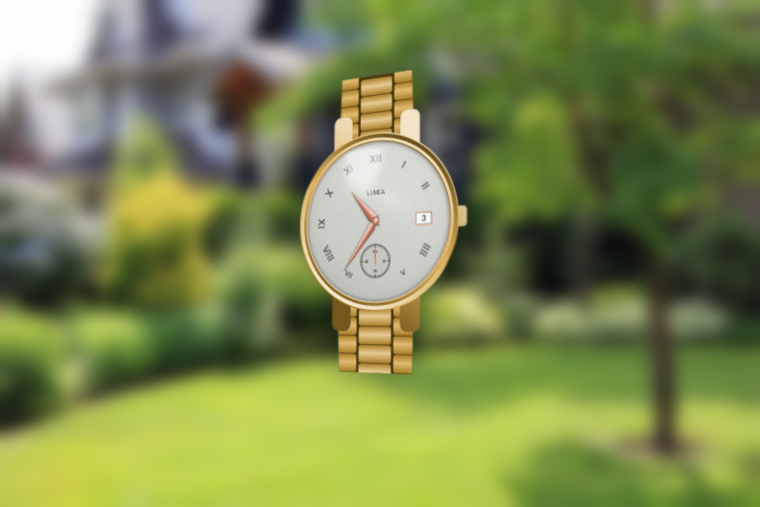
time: 10:36
